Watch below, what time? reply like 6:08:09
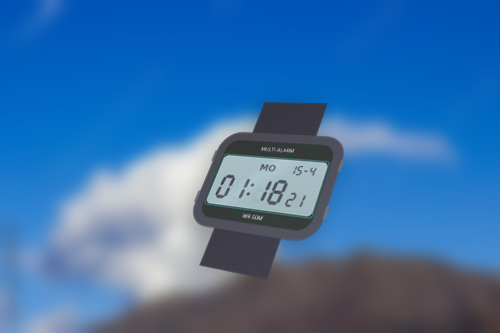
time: 1:18:21
